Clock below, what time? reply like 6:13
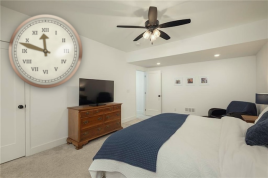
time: 11:48
